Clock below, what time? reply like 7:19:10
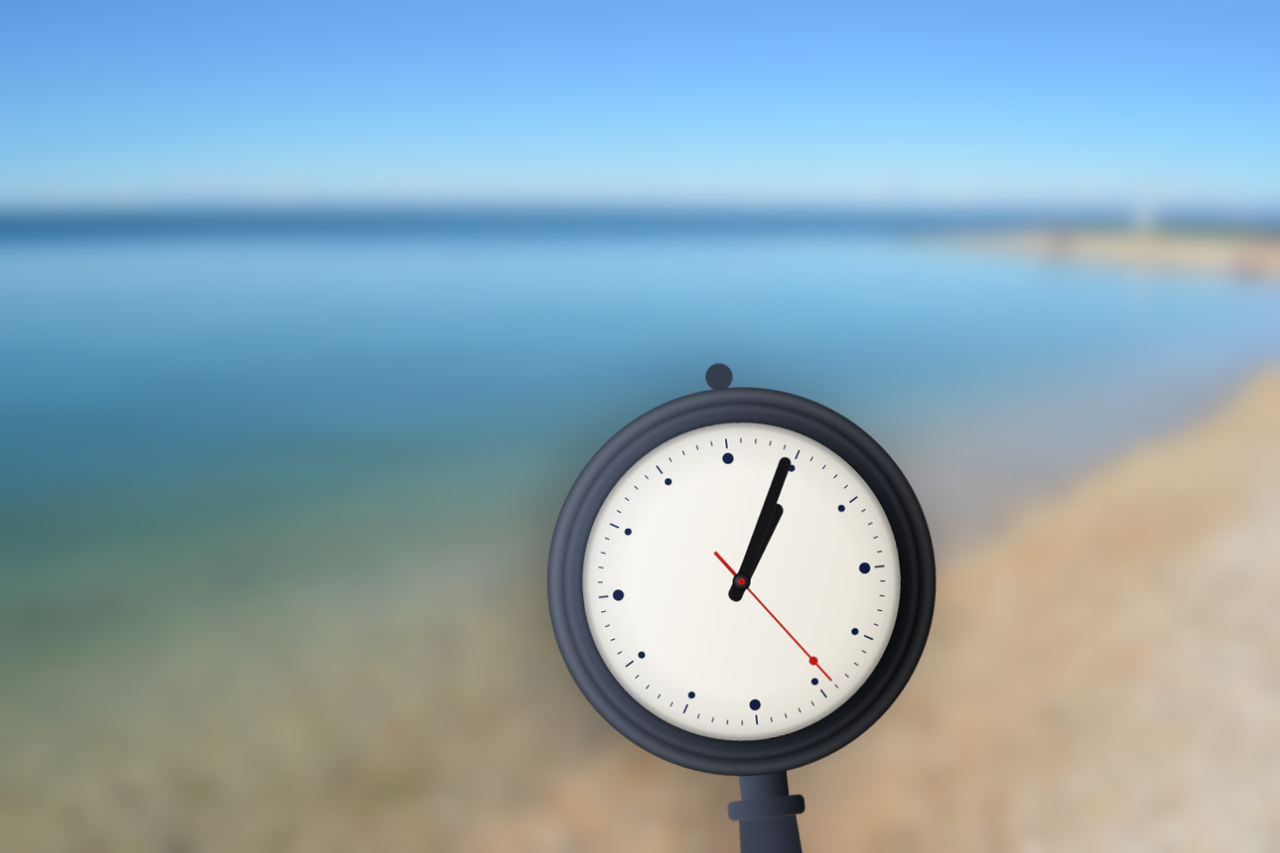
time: 1:04:24
